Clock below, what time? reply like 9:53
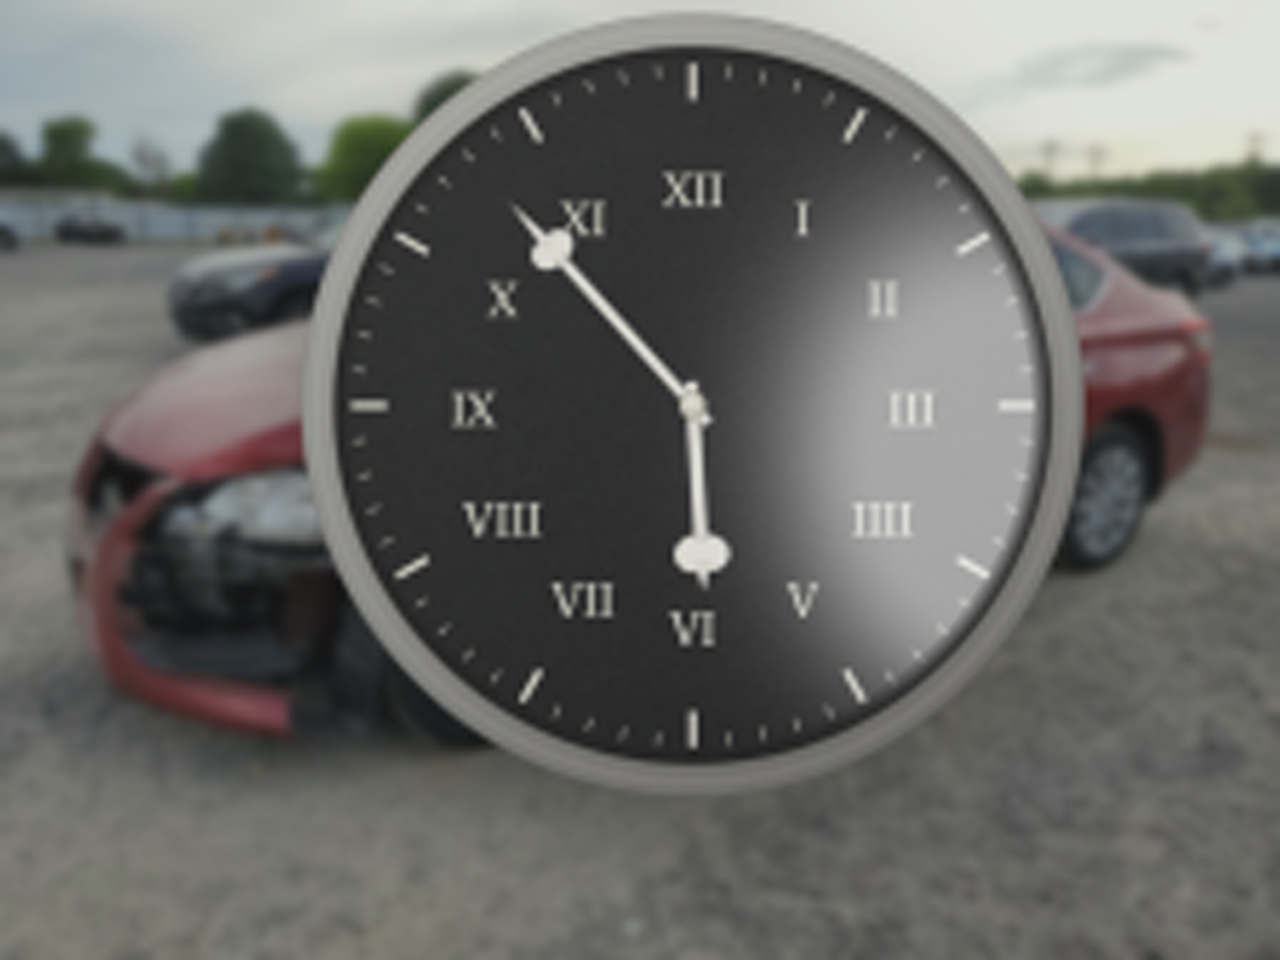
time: 5:53
